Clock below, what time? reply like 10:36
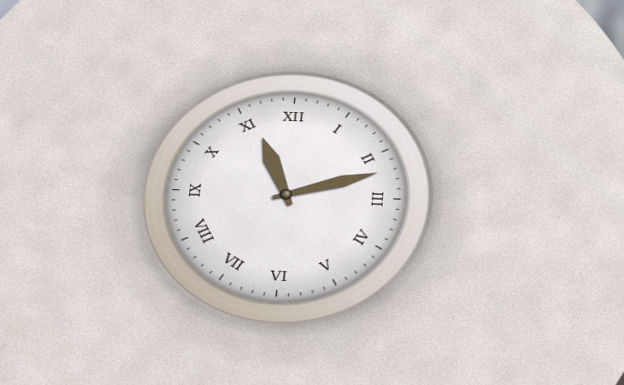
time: 11:12
